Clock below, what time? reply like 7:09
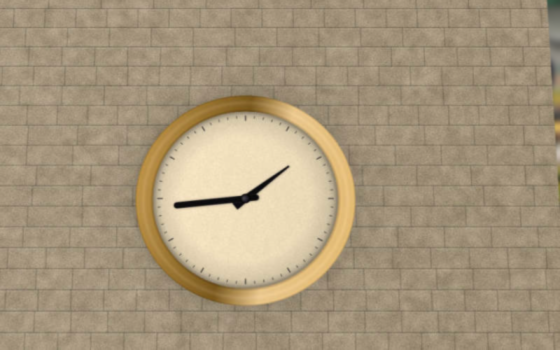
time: 1:44
